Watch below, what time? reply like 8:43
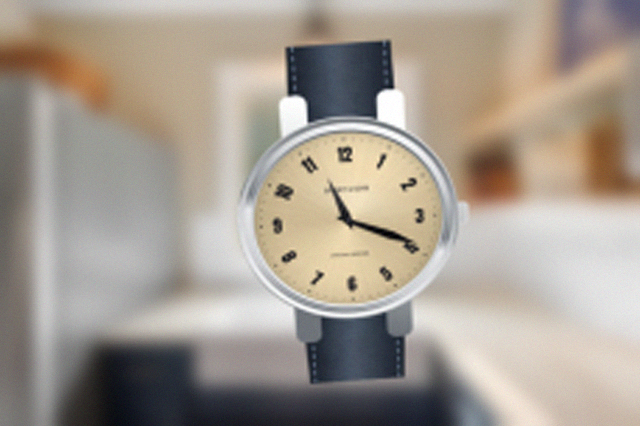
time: 11:19
